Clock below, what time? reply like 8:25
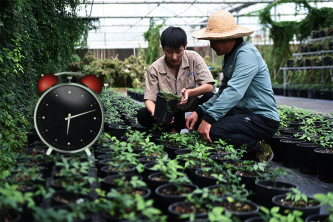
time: 6:12
